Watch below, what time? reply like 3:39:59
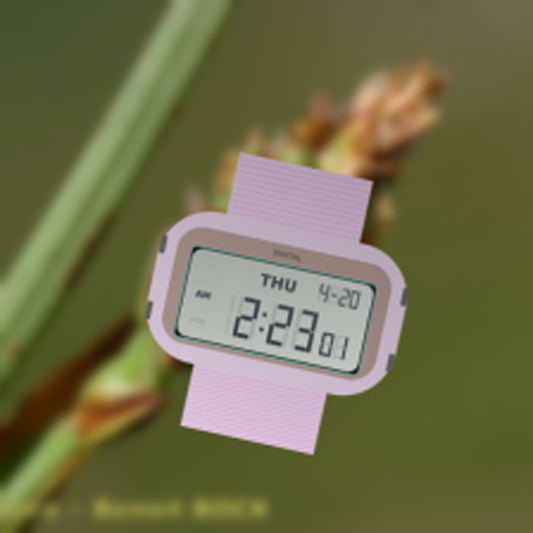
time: 2:23:01
